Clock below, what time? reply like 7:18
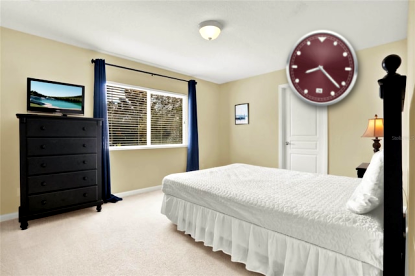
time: 8:22
